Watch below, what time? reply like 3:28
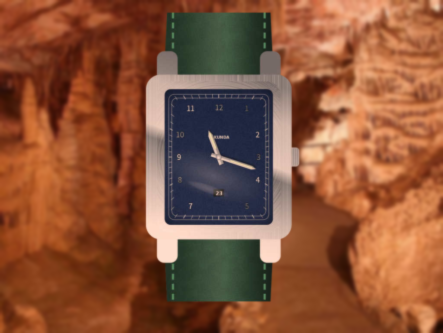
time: 11:18
